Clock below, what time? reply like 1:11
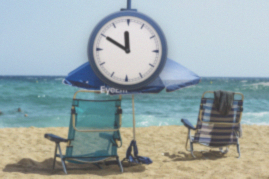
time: 11:50
